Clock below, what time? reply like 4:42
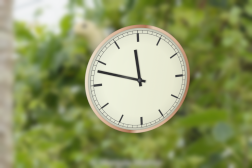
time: 11:48
